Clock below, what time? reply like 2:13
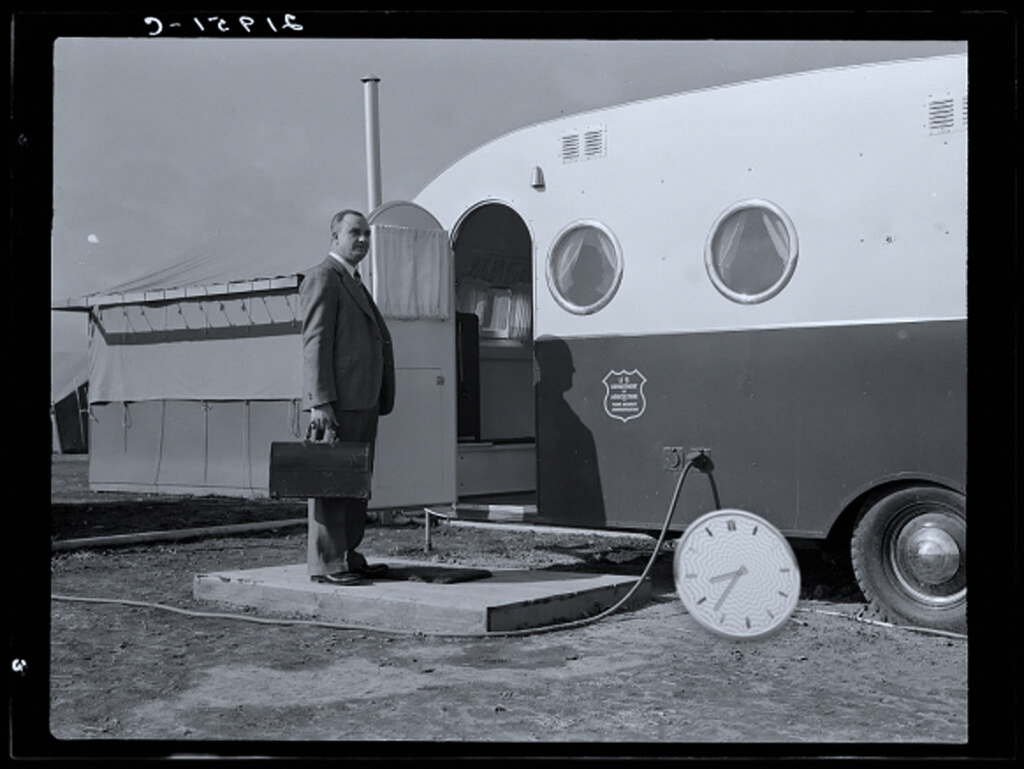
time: 8:37
